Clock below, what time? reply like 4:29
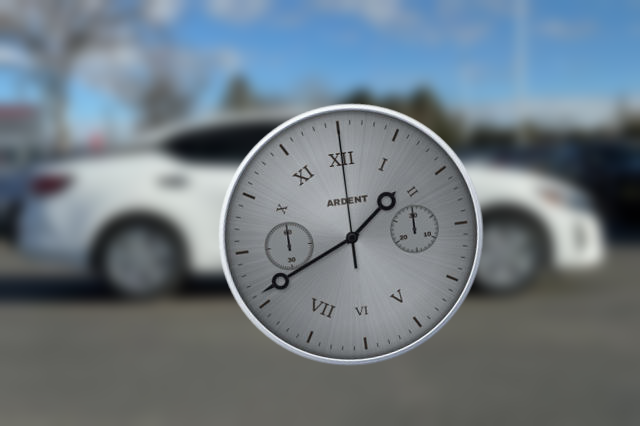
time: 1:41
